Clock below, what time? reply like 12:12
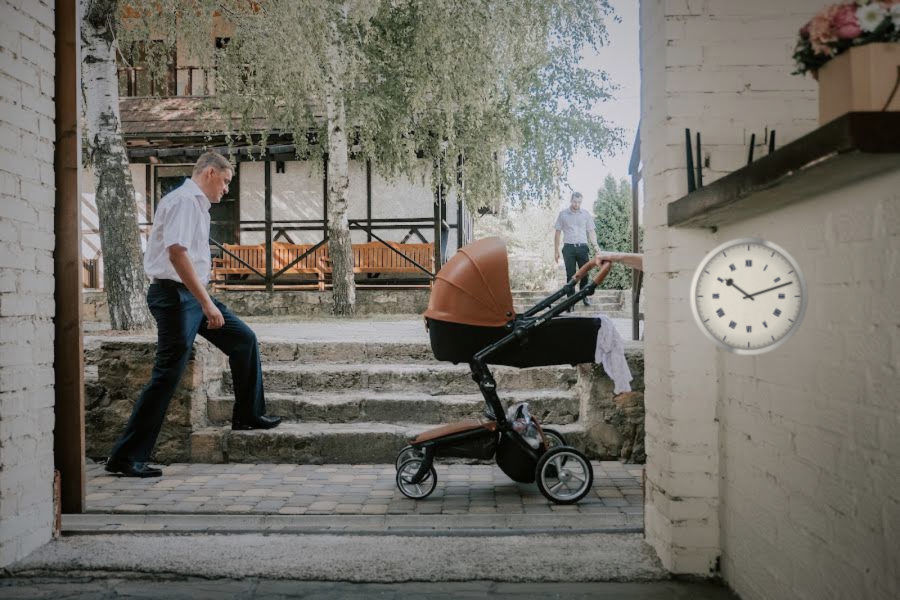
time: 10:12
